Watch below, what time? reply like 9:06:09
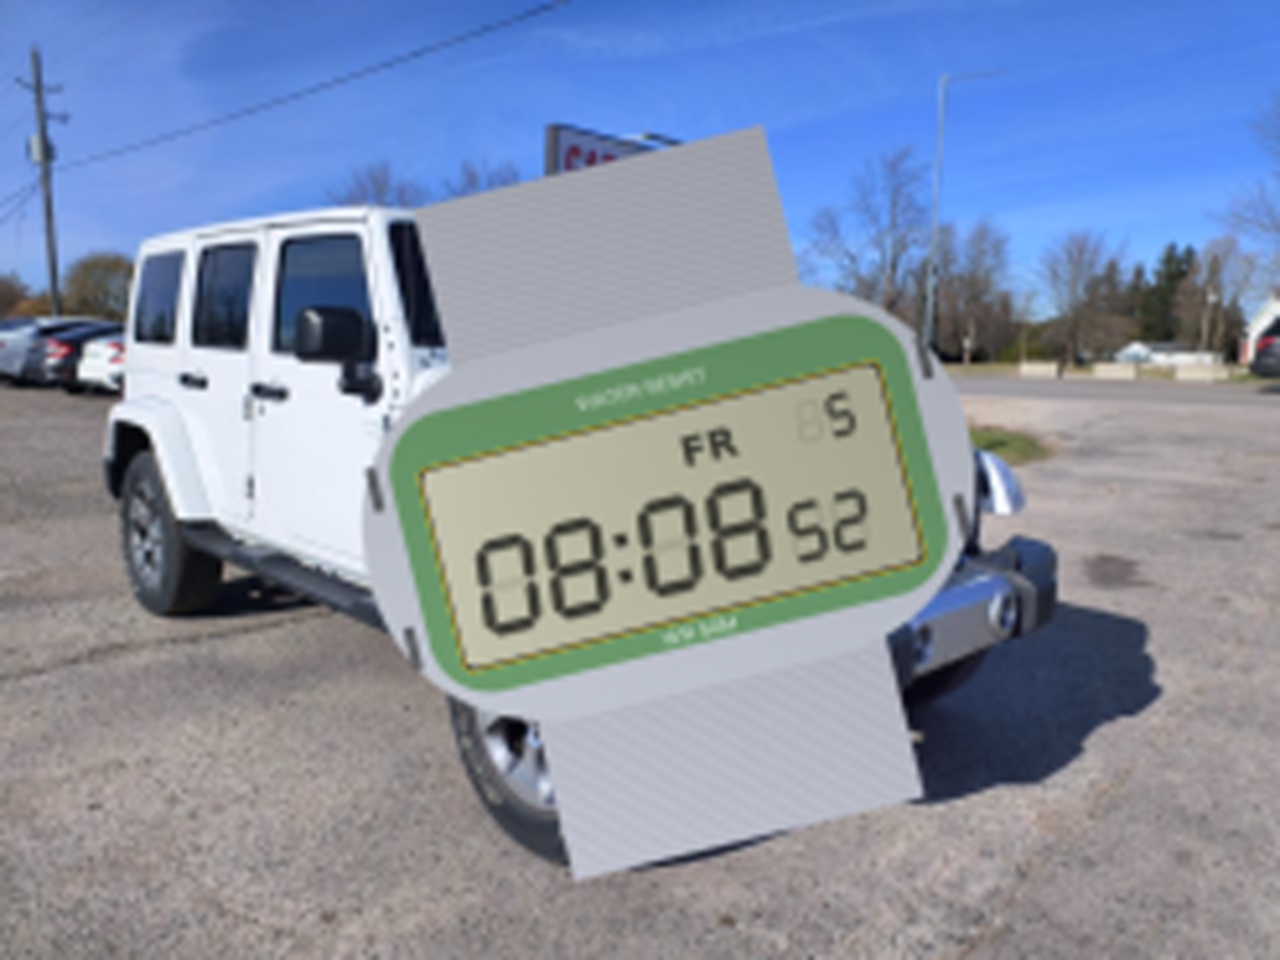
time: 8:08:52
